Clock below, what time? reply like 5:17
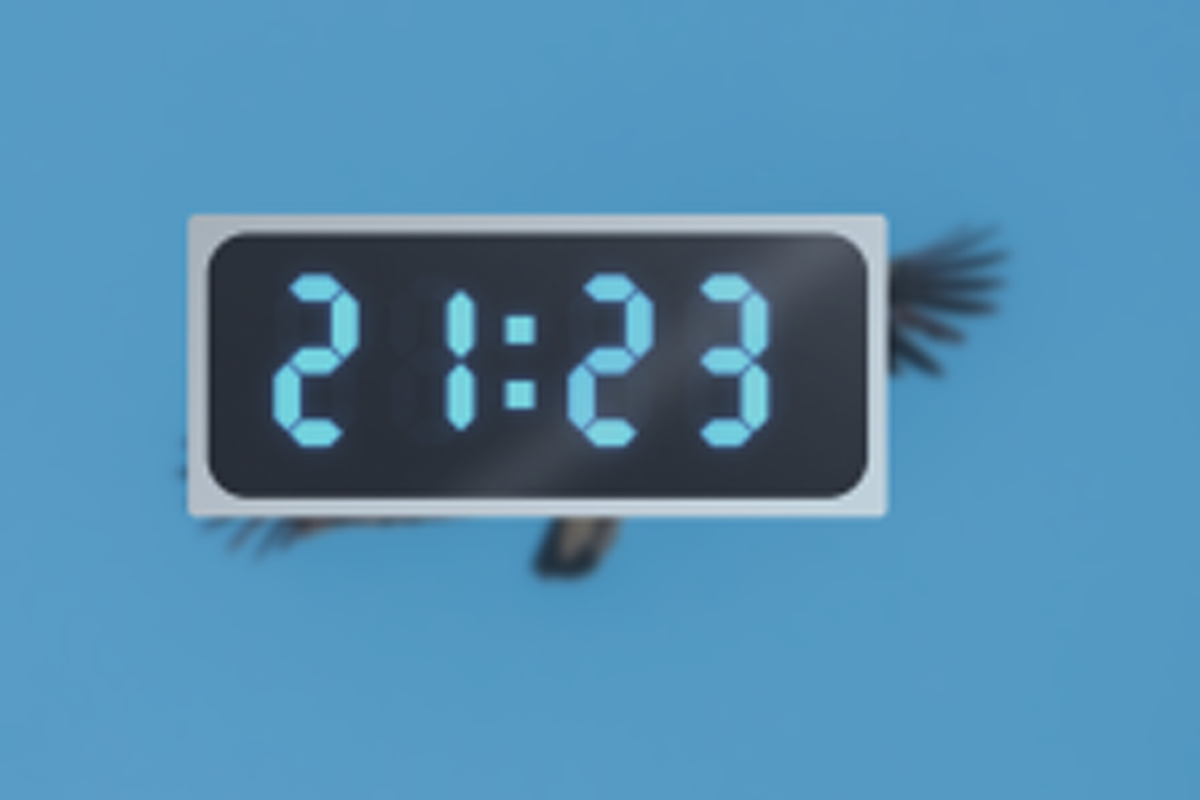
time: 21:23
